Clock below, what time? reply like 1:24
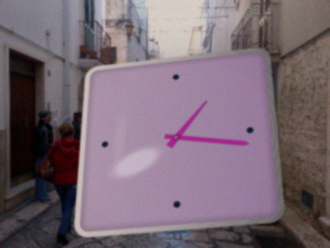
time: 1:17
